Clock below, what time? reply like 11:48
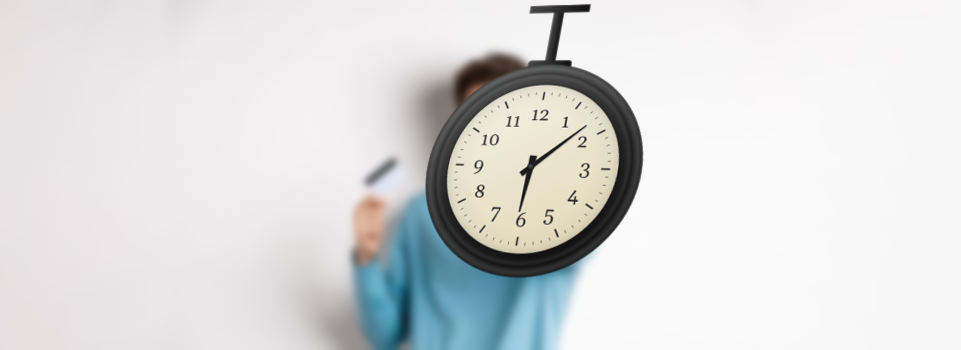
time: 6:08
